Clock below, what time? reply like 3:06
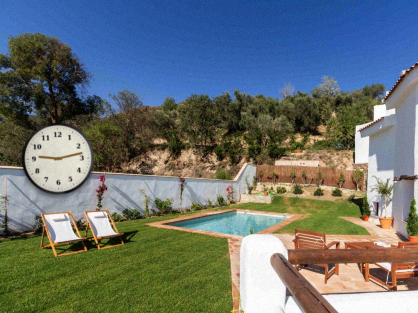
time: 9:13
